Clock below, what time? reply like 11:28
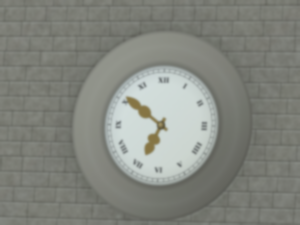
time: 6:51
